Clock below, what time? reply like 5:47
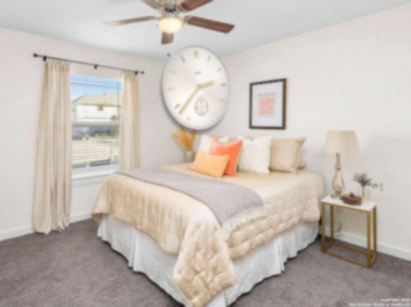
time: 2:38
